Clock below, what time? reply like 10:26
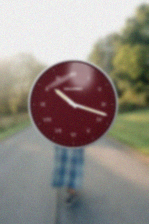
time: 10:18
